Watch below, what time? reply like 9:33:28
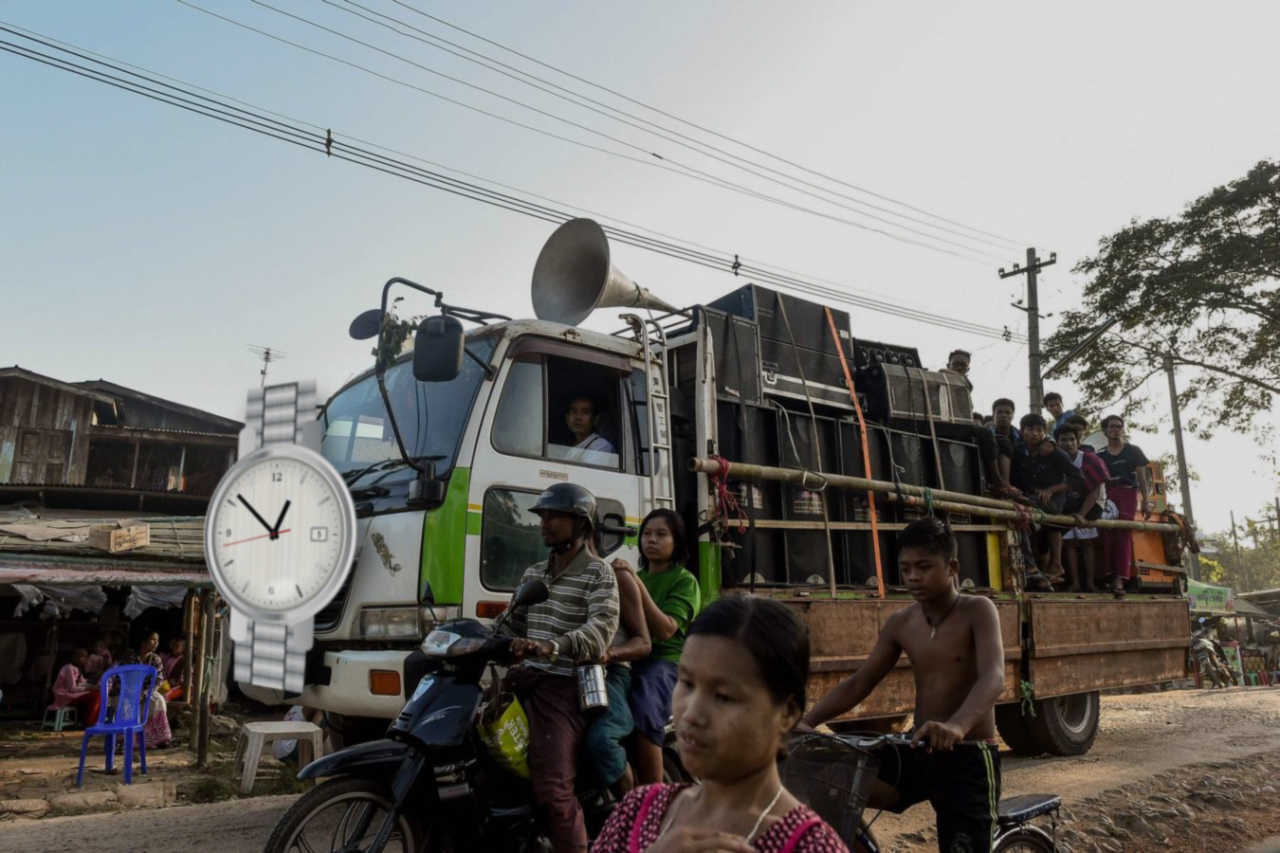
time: 12:51:43
